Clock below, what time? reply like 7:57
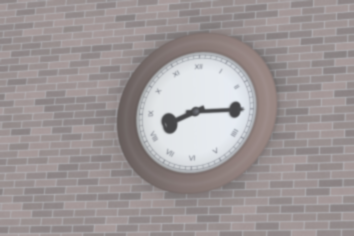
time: 8:15
